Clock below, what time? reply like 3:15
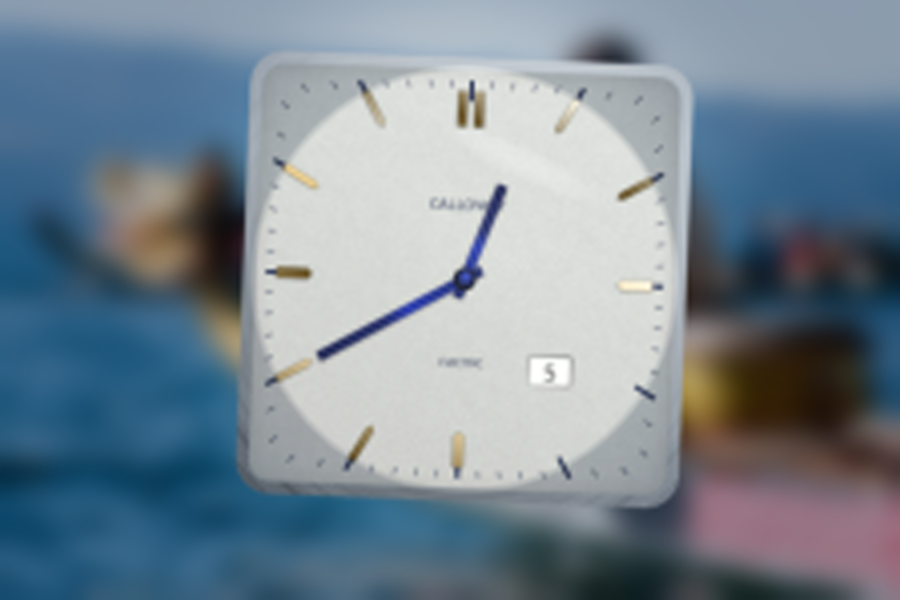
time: 12:40
